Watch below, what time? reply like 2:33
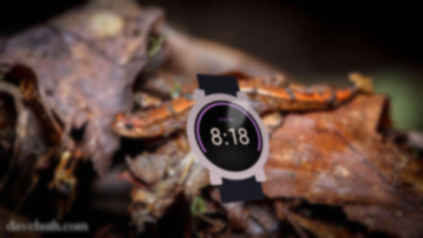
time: 8:18
